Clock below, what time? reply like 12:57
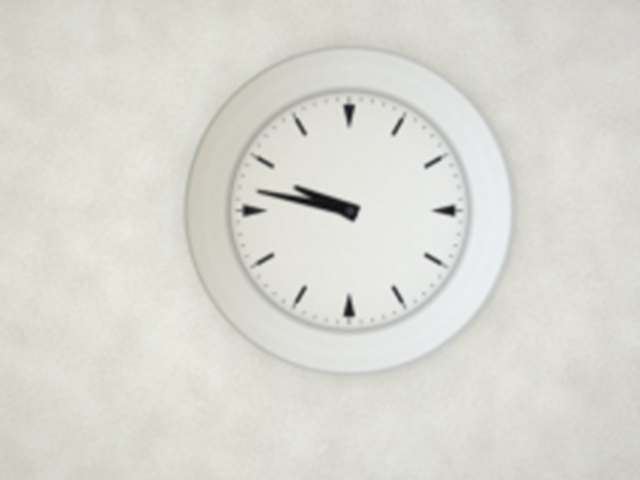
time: 9:47
